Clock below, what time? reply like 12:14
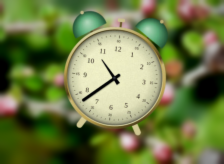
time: 10:38
